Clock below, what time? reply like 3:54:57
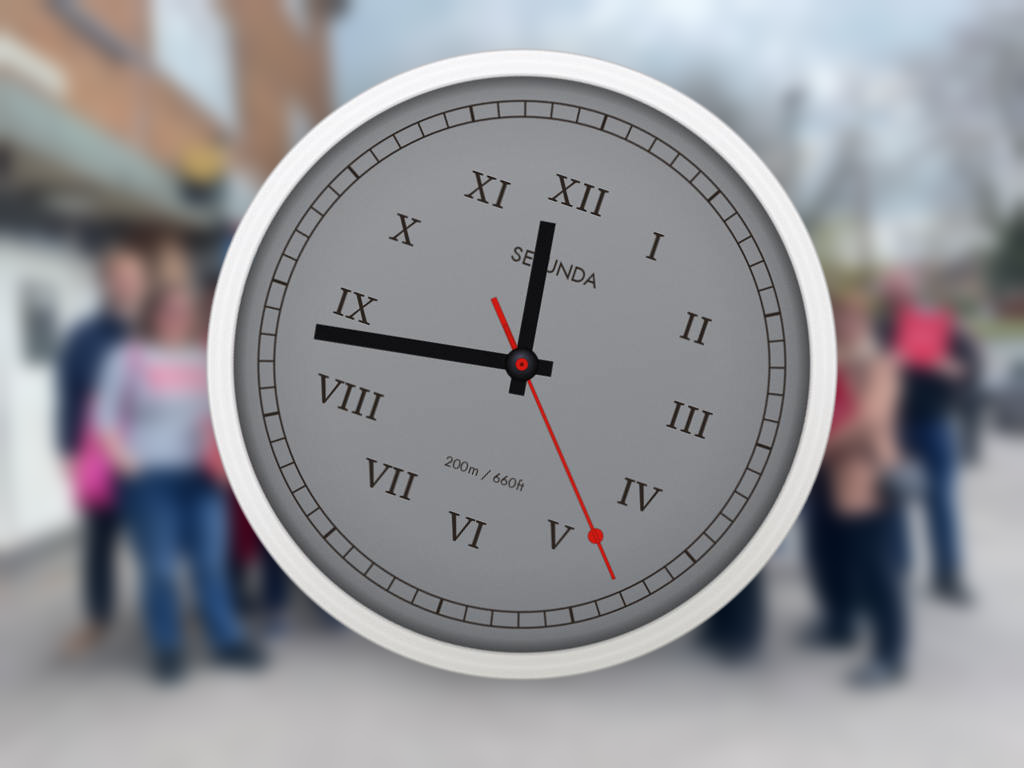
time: 11:43:23
